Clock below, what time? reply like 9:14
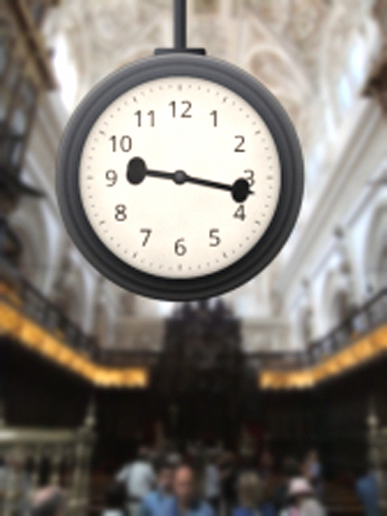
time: 9:17
